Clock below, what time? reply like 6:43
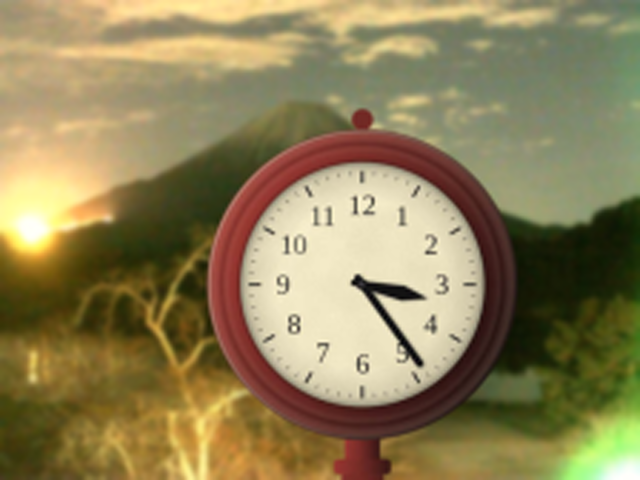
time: 3:24
